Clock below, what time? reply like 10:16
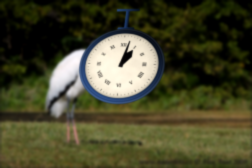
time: 1:02
